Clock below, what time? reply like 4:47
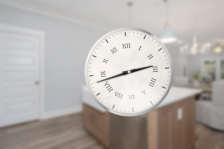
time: 2:43
